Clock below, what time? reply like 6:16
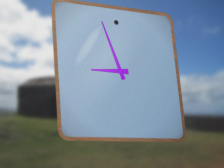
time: 8:57
